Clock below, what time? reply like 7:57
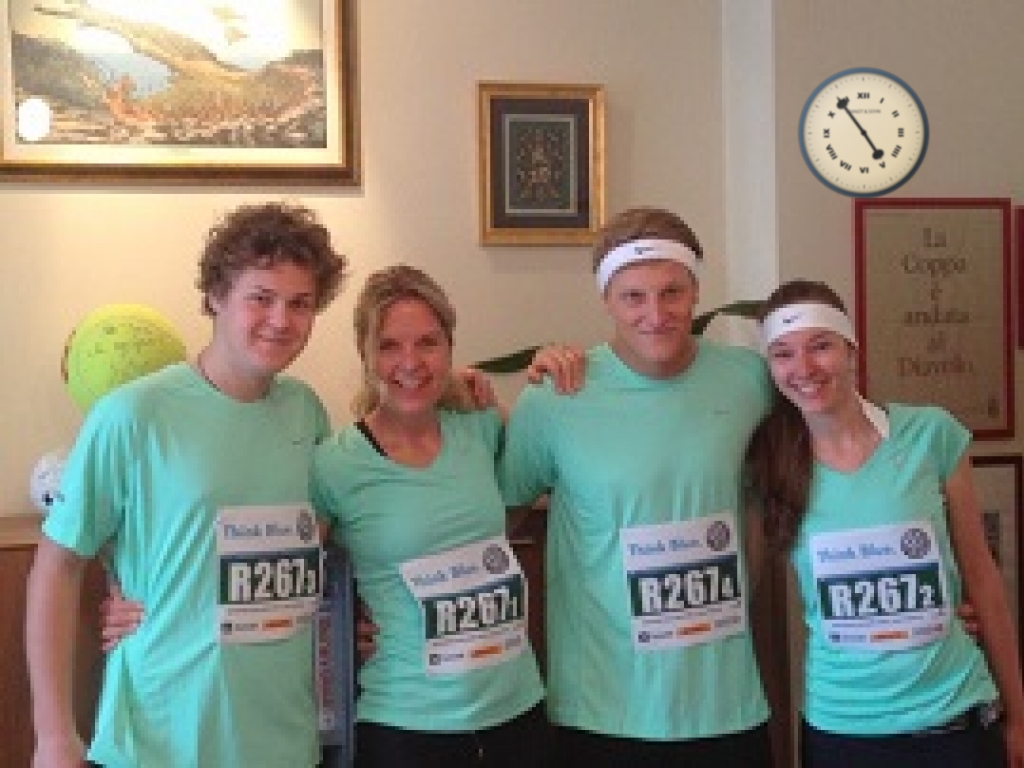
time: 4:54
